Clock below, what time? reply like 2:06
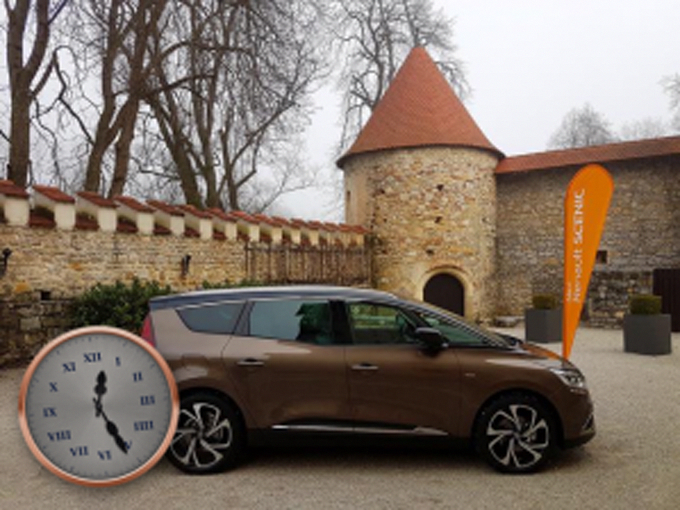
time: 12:26
